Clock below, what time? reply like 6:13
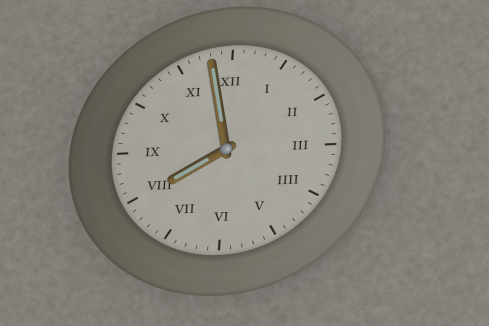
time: 7:58
